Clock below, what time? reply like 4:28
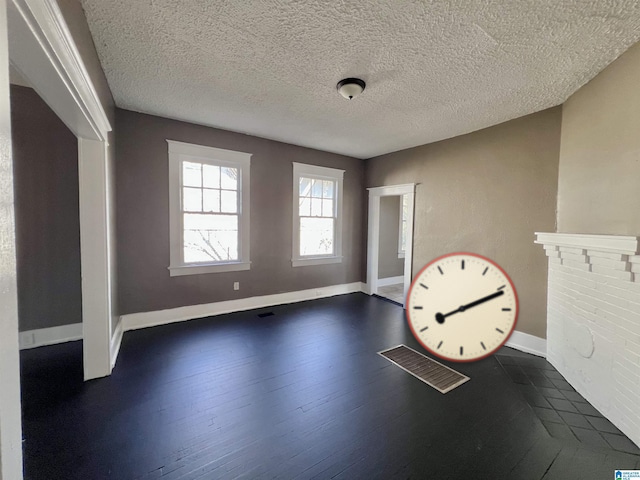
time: 8:11
